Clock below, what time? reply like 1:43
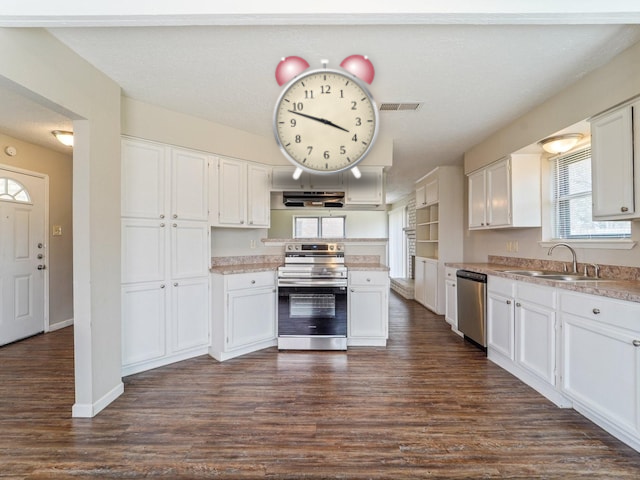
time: 3:48
